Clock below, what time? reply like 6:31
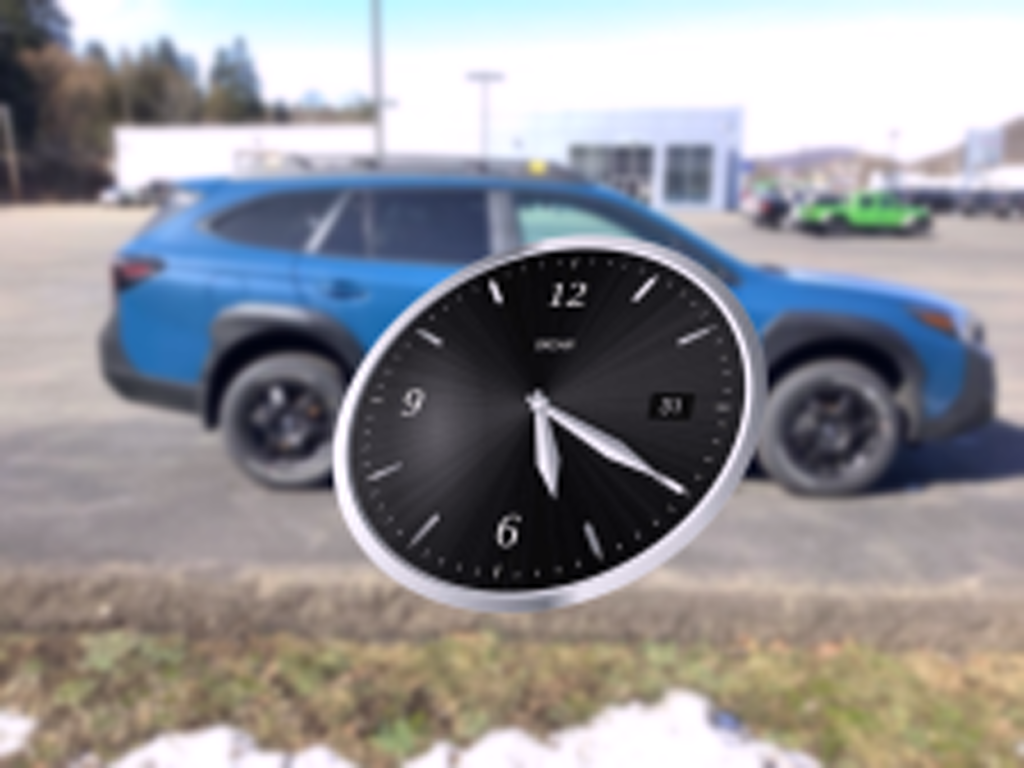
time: 5:20
